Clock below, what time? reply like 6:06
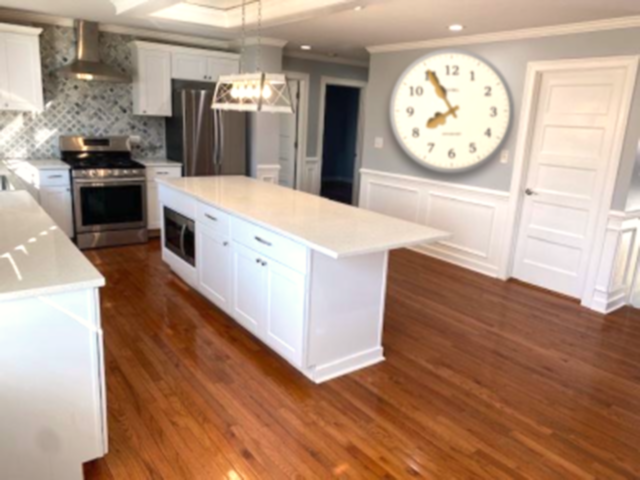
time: 7:55
